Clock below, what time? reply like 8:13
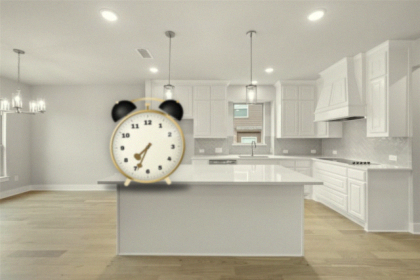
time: 7:34
